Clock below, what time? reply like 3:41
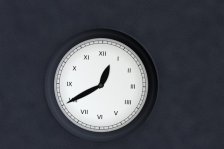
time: 12:40
